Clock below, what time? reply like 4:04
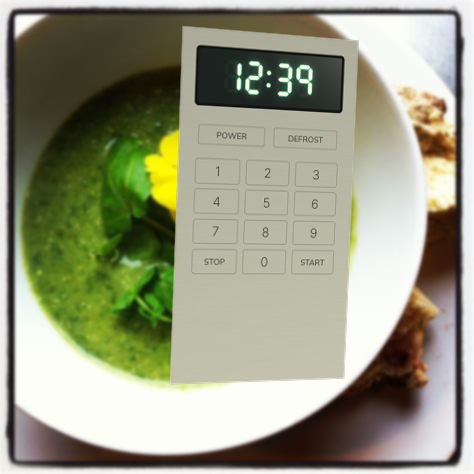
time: 12:39
